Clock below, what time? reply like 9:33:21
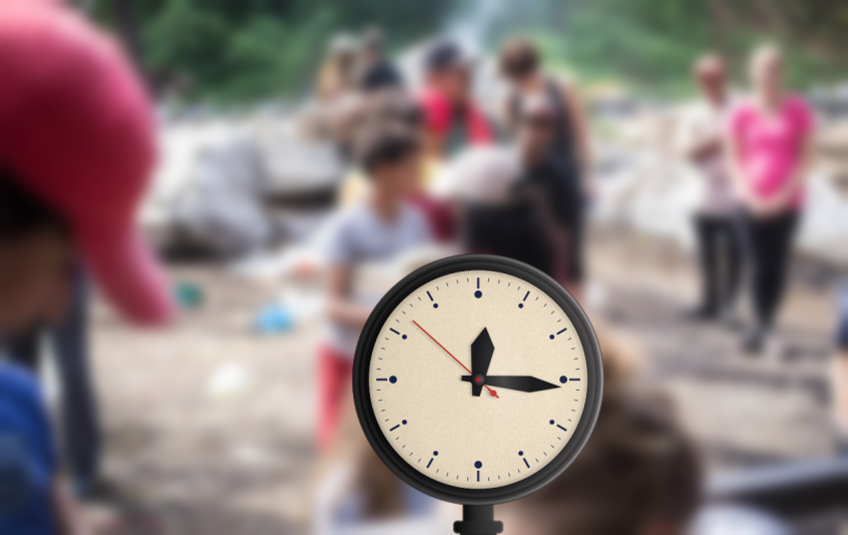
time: 12:15:52
